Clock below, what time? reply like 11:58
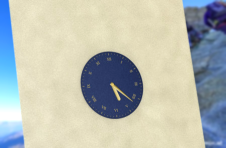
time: 5:22
